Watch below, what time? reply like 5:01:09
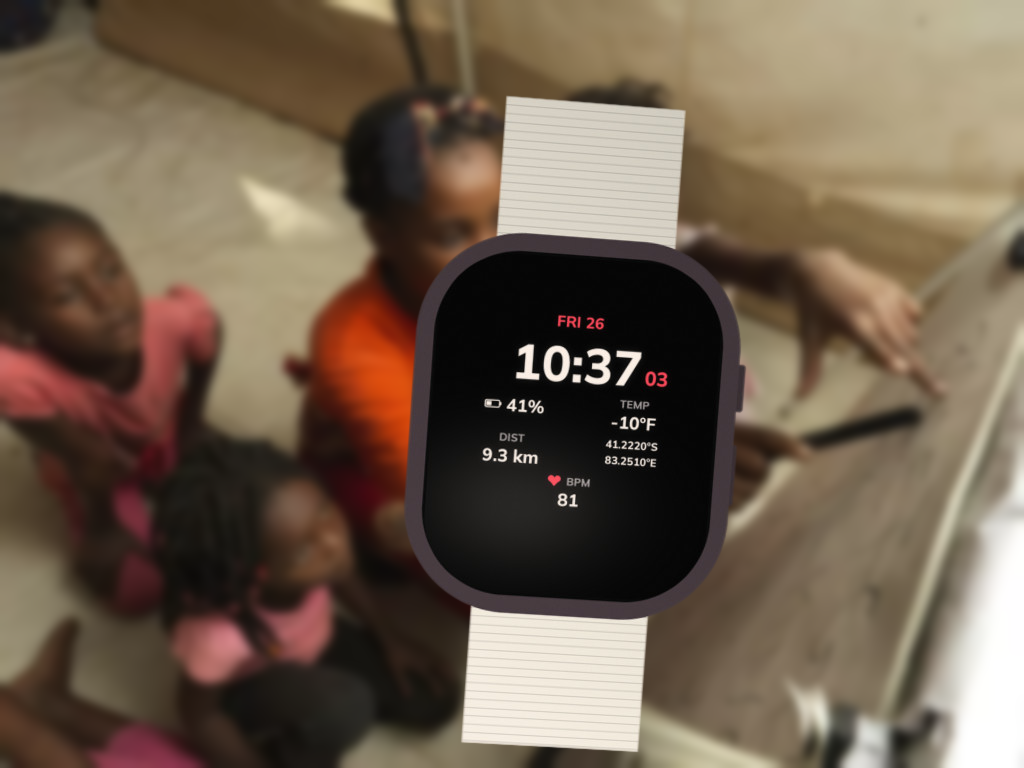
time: 10:37:03
